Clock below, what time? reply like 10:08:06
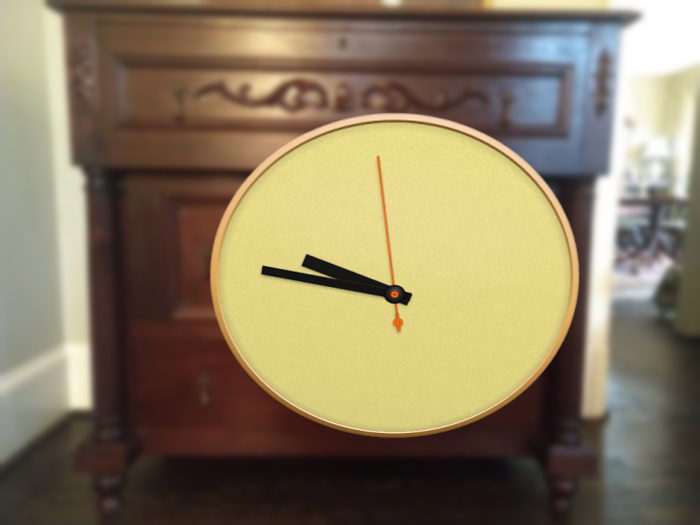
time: 9:46:59
